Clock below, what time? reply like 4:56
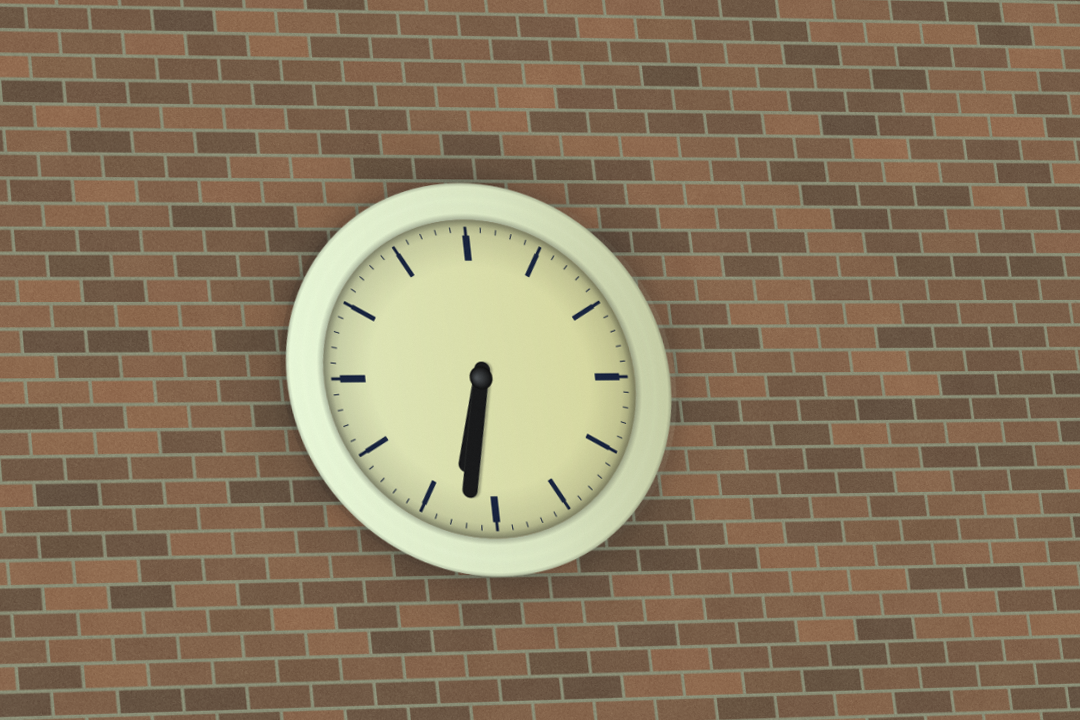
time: 6:32
